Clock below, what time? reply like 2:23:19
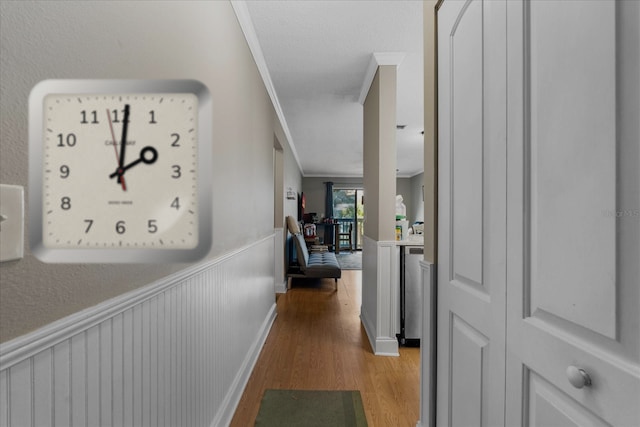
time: 2:00:58
